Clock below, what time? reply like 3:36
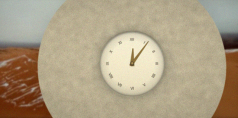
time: 12:06
